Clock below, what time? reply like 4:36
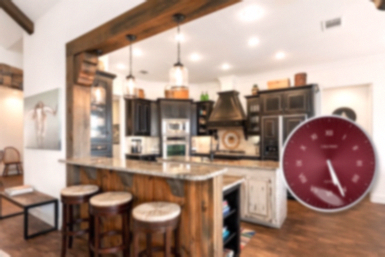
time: 5:26
